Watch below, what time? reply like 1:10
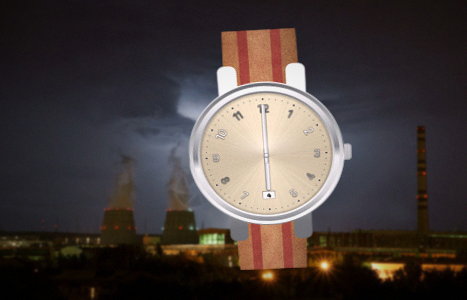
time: 6:00
